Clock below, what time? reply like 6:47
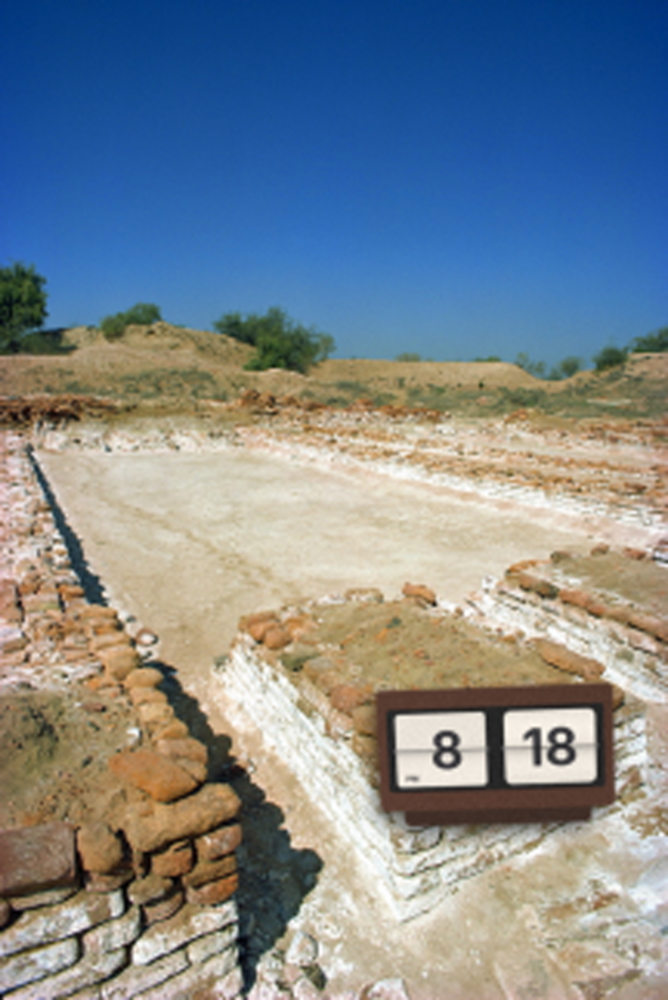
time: 8:18
